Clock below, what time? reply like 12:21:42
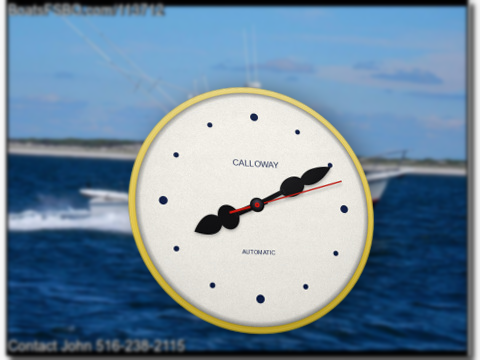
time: 8:10:12
